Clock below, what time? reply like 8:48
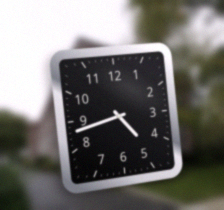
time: 4:43
